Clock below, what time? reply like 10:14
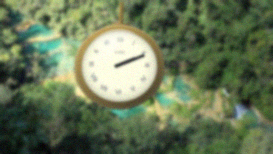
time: 2:11
